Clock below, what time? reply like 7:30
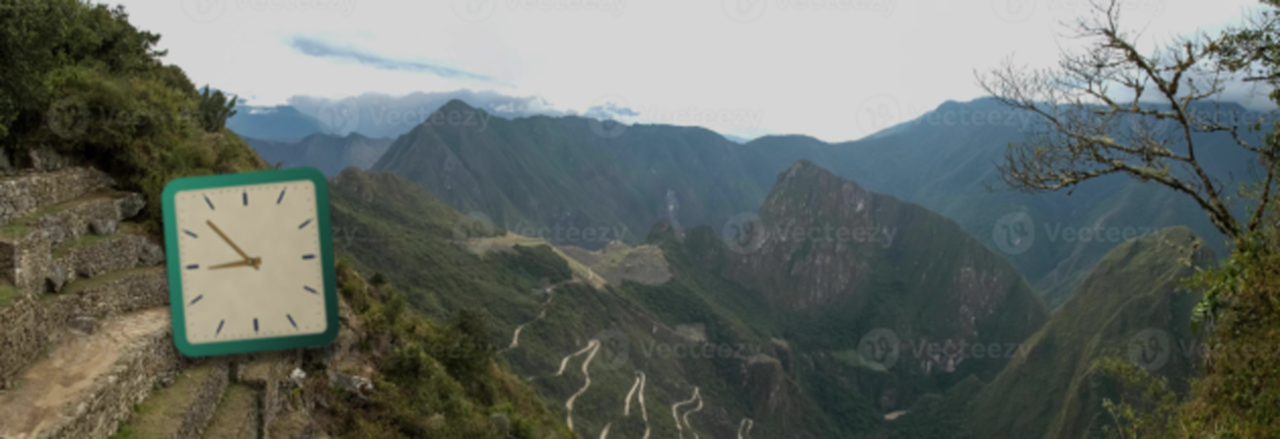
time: 8:53
